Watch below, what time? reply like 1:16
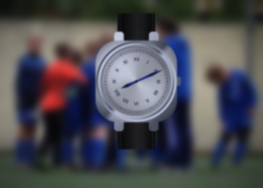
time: 8:11
